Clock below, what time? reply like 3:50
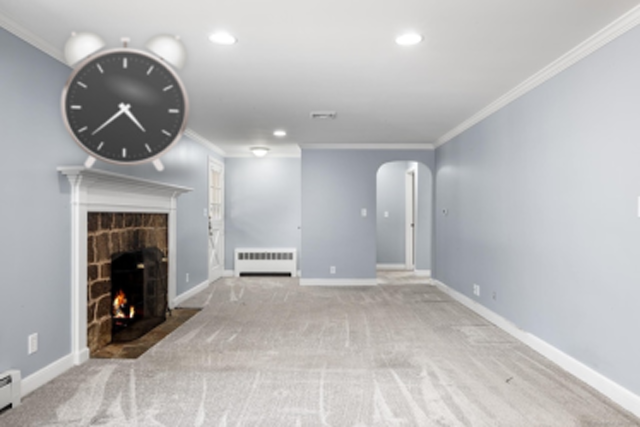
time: 4:38
